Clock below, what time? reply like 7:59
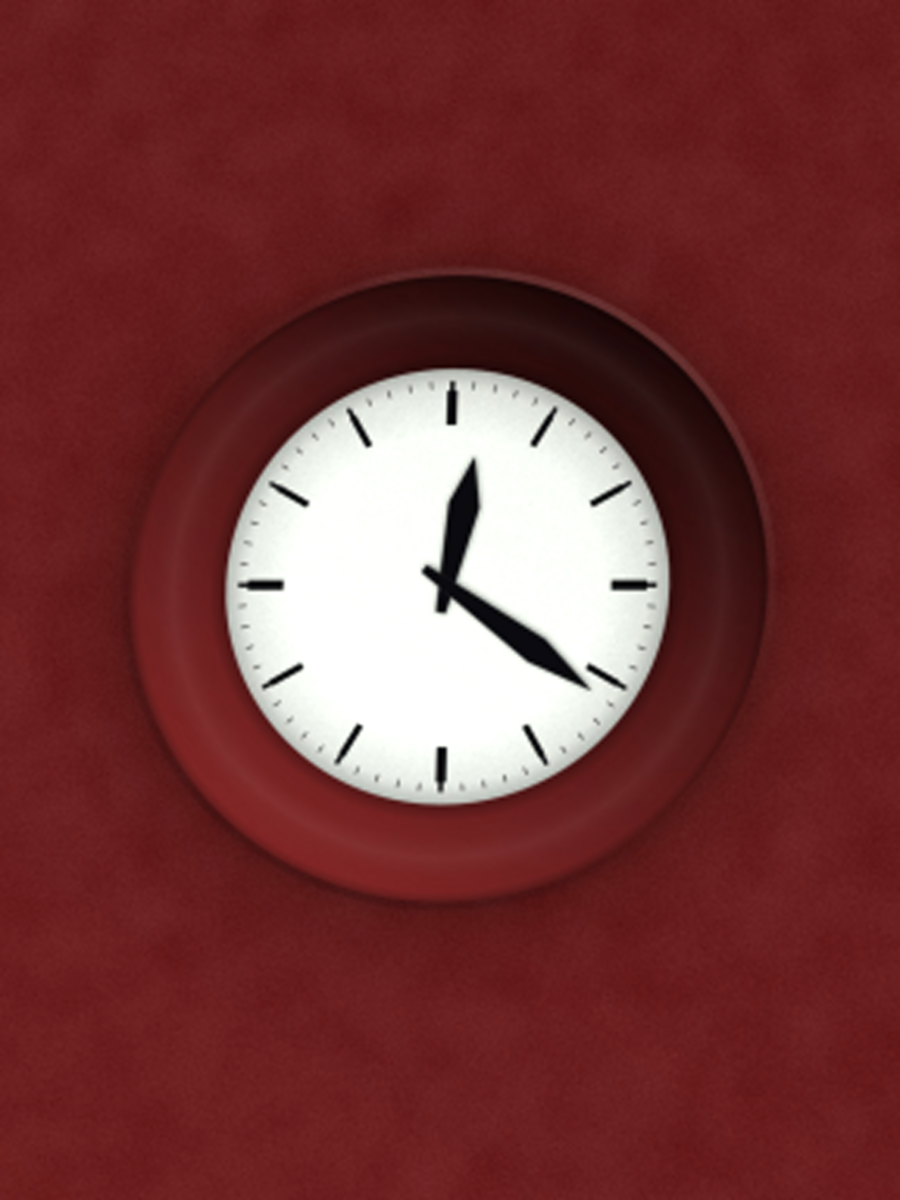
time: 12:21
